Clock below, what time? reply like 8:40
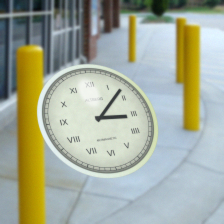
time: 3:08
